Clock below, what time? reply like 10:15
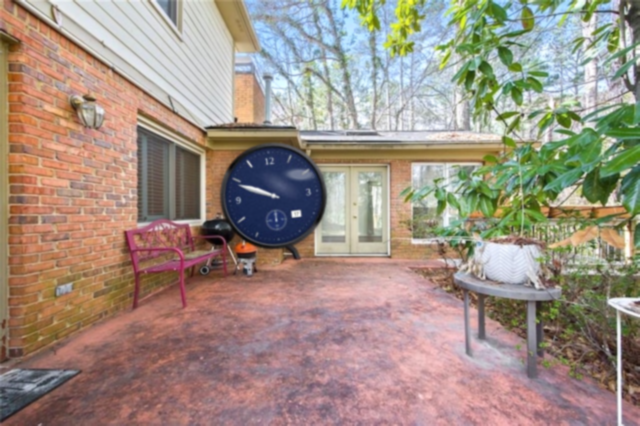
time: 9:49
